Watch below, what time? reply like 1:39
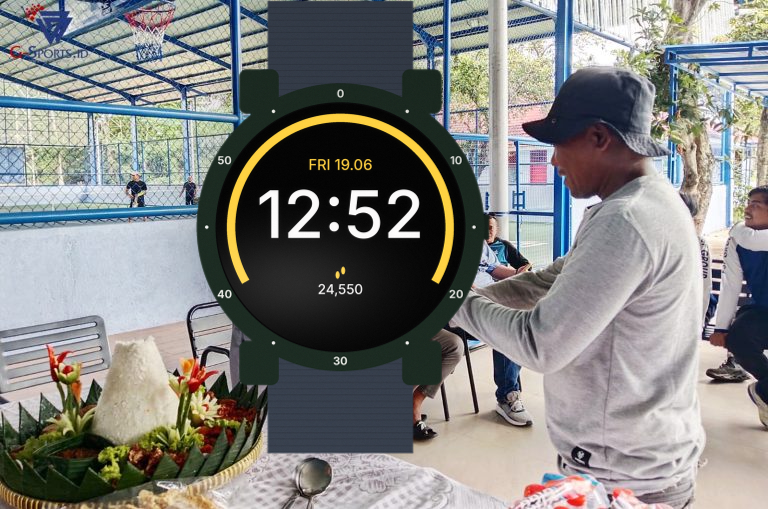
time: 12:52
